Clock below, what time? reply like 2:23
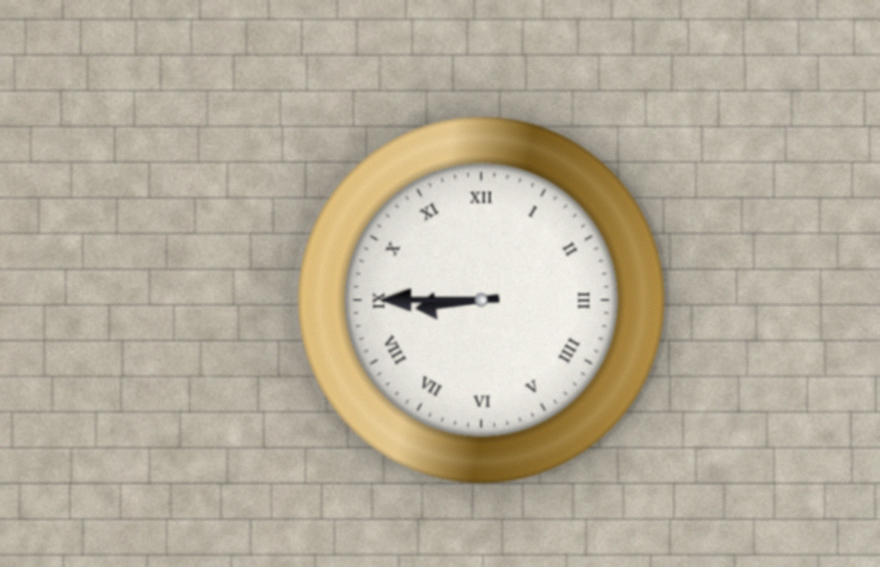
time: 8:45
